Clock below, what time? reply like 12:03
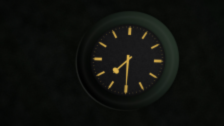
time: 7:30
